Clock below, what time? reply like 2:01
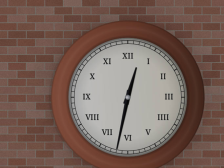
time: 12:32
